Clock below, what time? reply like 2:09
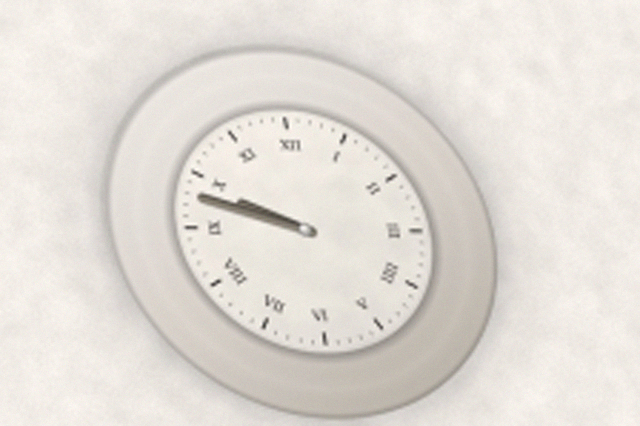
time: 9:48
